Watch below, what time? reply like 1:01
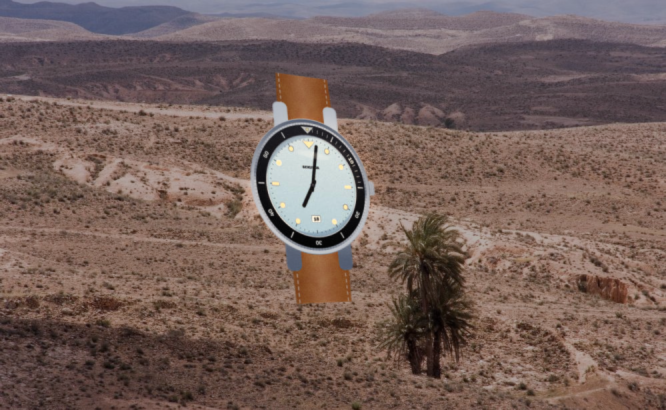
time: 7:02
